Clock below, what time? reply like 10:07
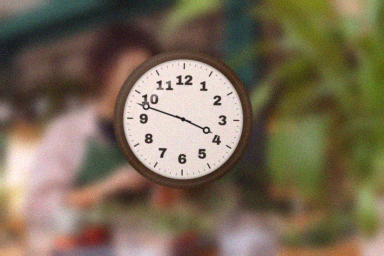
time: 3:48
